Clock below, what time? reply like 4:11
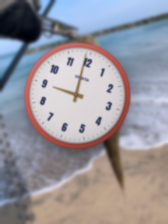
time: 8:59
